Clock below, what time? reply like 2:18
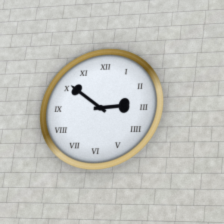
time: 2:51
